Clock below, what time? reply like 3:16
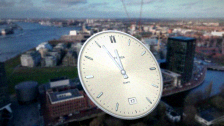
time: 11:56
